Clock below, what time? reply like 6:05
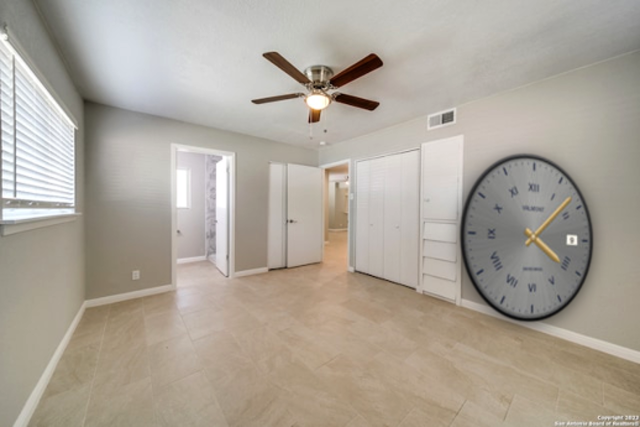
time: 4:08
